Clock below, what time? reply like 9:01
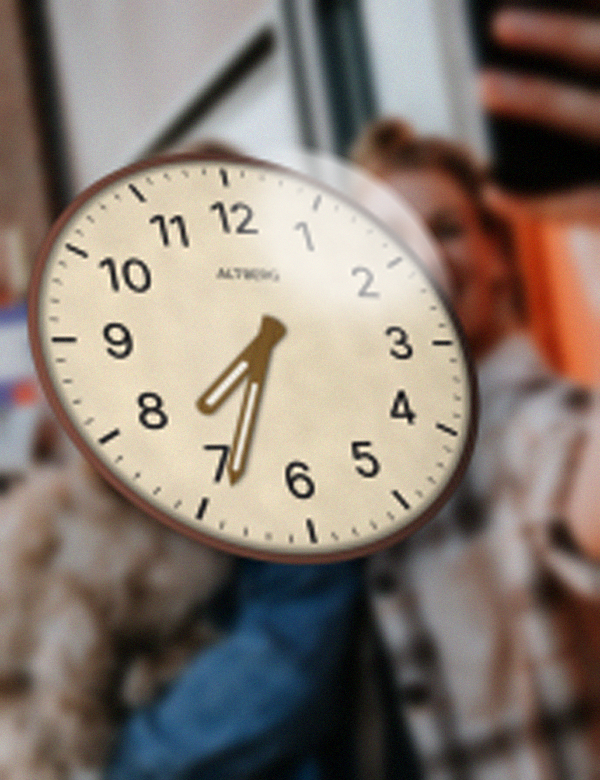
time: 7:34
